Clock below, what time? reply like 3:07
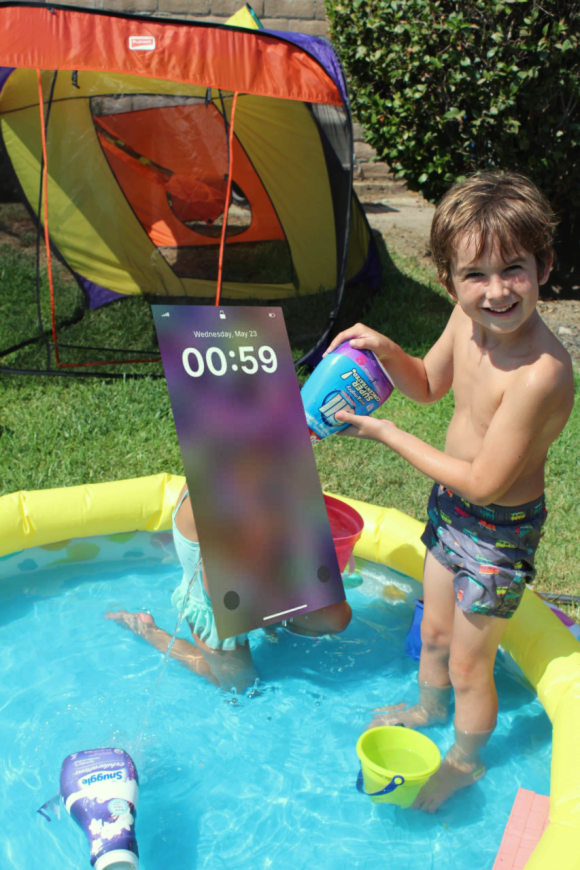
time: 0:59
